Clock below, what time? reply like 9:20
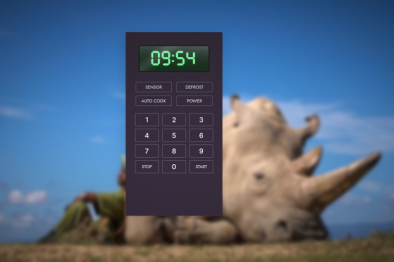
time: 9:54
